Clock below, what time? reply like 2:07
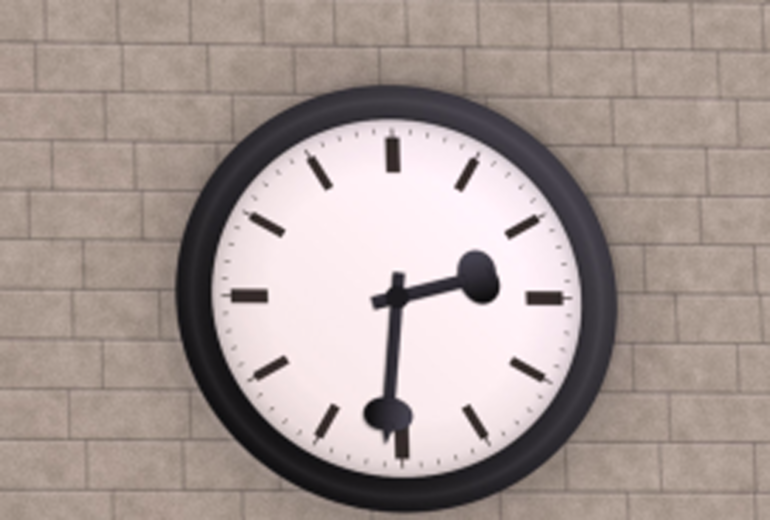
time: 2:31
